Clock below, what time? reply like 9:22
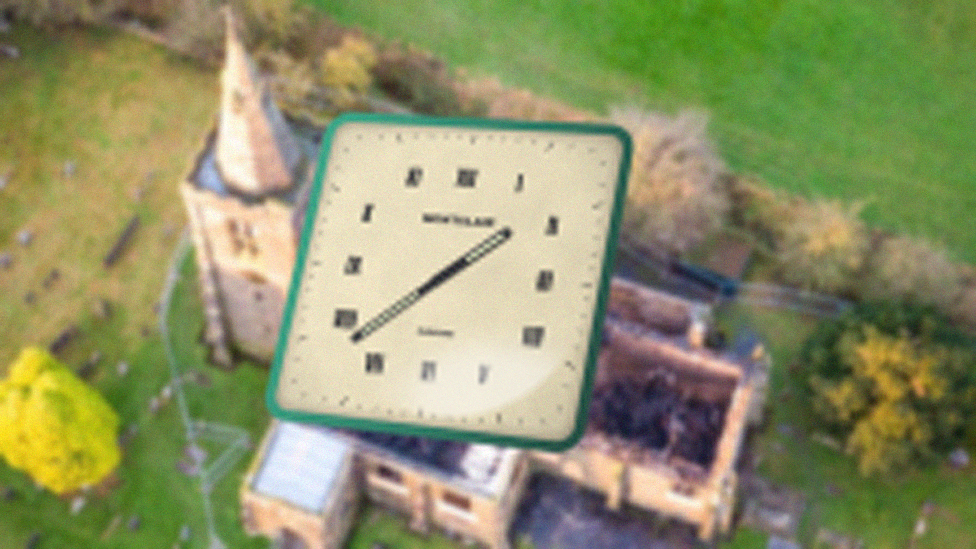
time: 1:38
